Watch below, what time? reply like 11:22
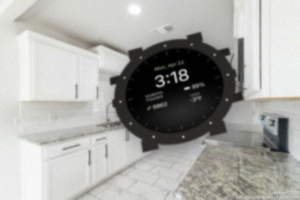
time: 3:18
